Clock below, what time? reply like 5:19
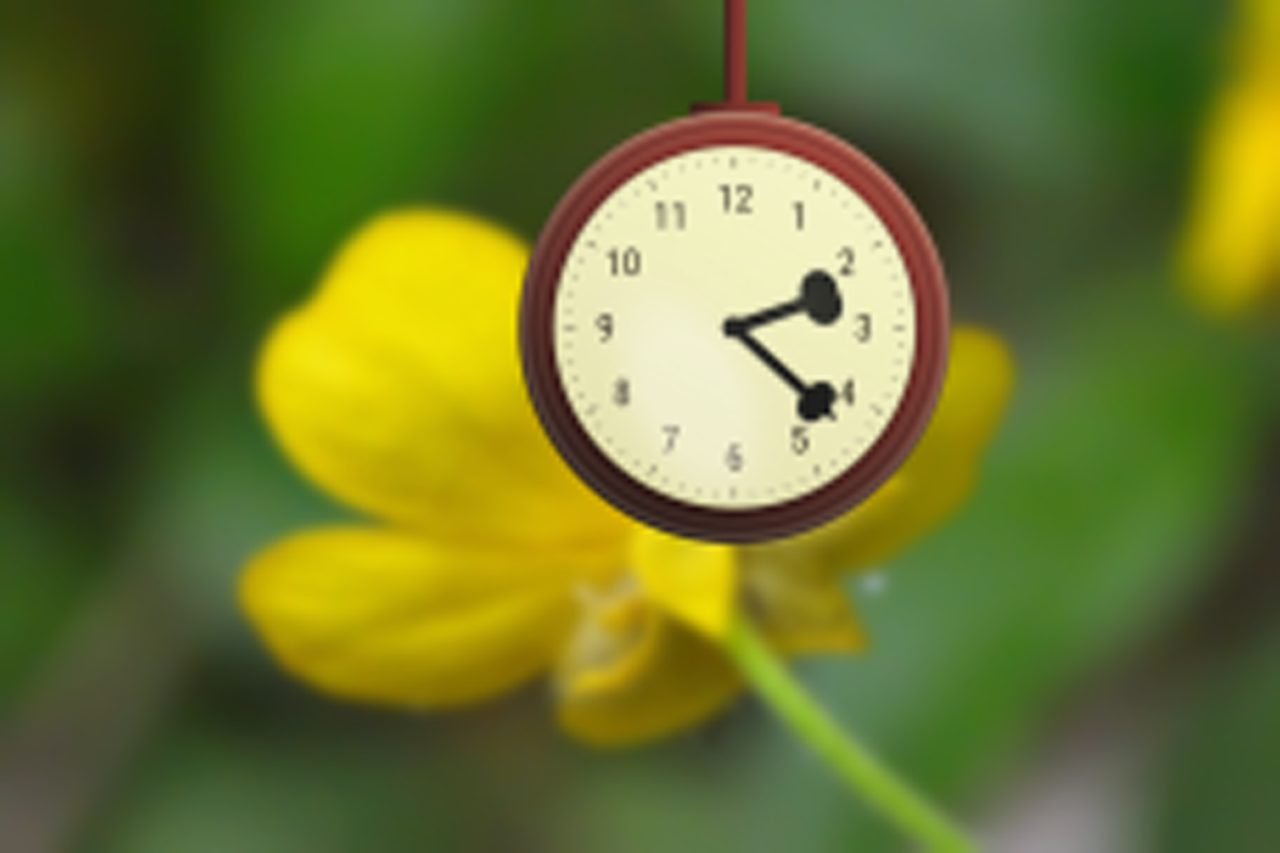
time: 2:22
